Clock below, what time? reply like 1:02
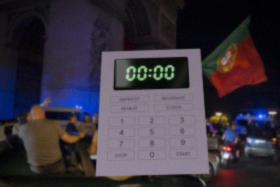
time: 0:00
